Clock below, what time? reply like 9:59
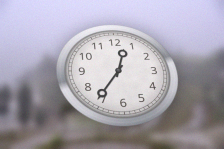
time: 12:36
